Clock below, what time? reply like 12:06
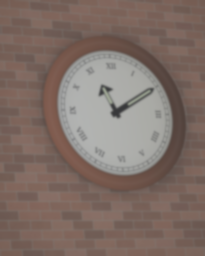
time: 11:10
